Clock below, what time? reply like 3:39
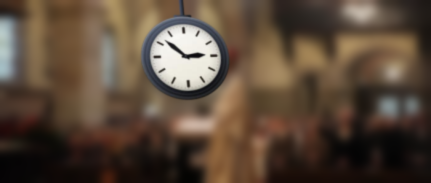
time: 2:52
